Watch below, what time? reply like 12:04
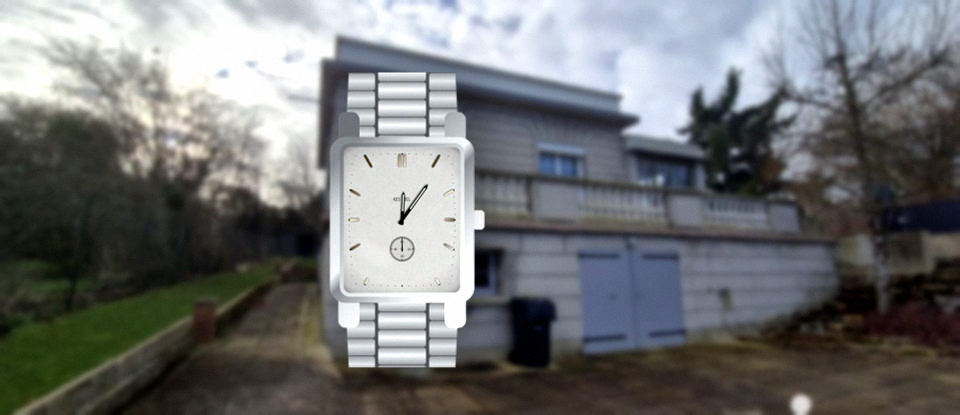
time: 12:06
